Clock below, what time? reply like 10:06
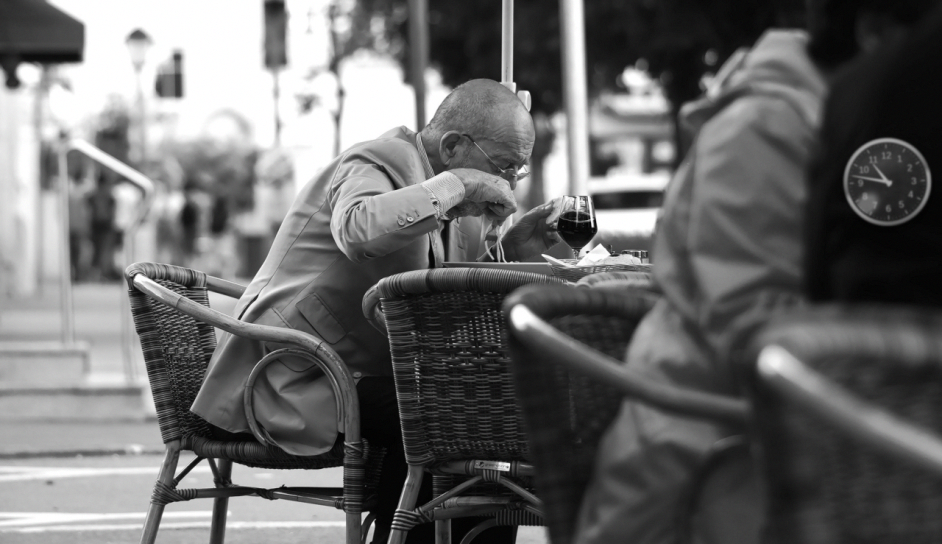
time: 10:47
